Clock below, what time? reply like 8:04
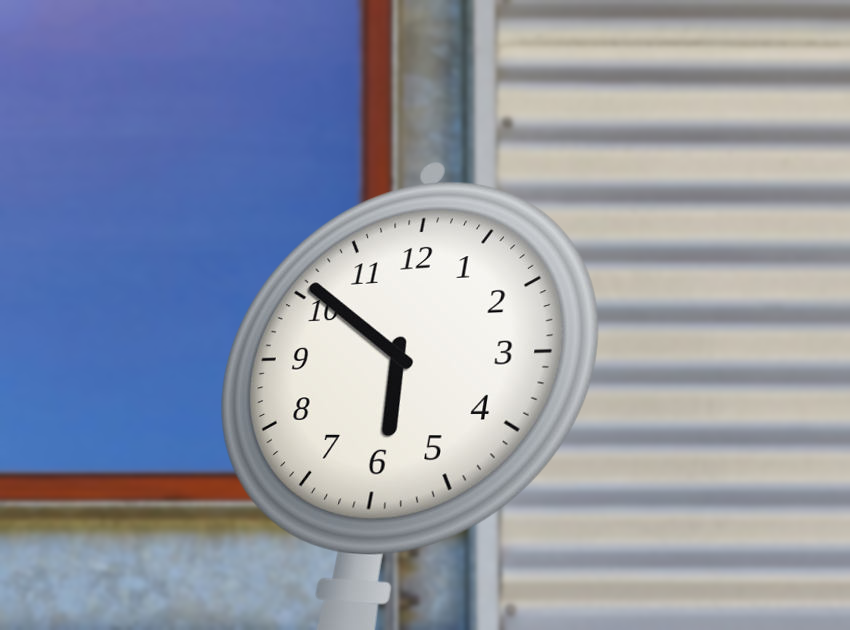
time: 5:51
